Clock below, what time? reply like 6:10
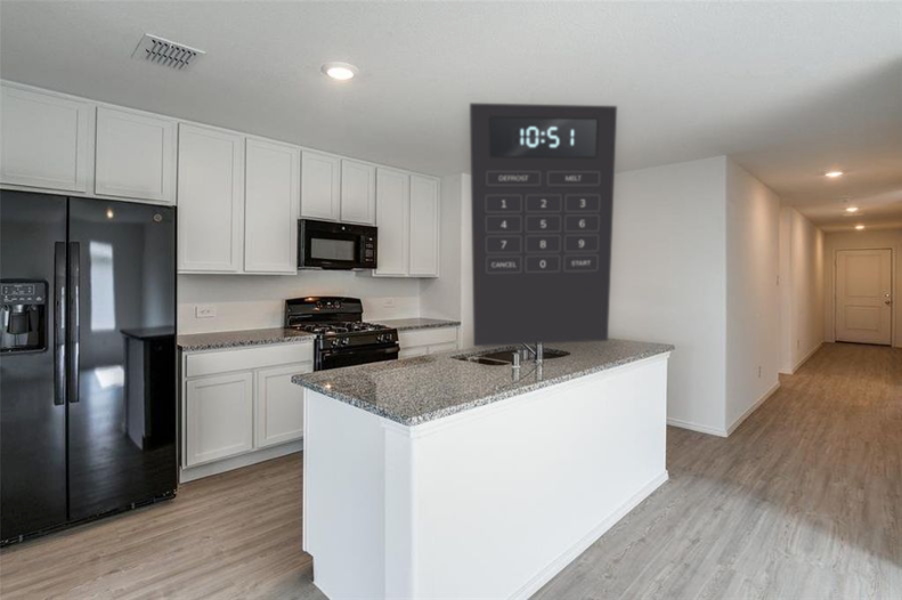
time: 10:51
